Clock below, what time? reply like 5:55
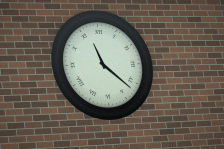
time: 11:22
